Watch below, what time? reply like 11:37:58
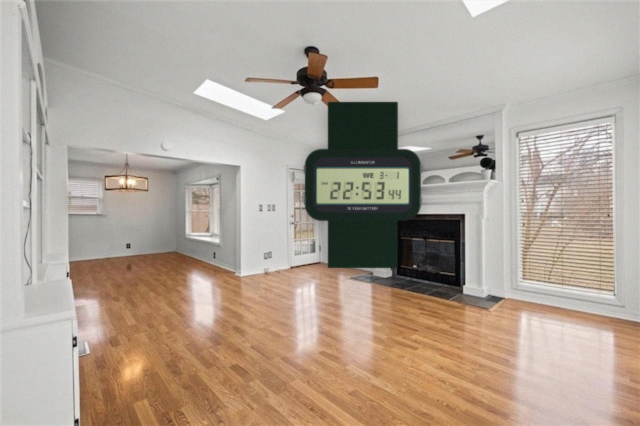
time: 22:53:44
